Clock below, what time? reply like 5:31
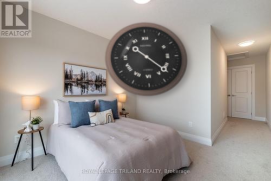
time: 10:22
